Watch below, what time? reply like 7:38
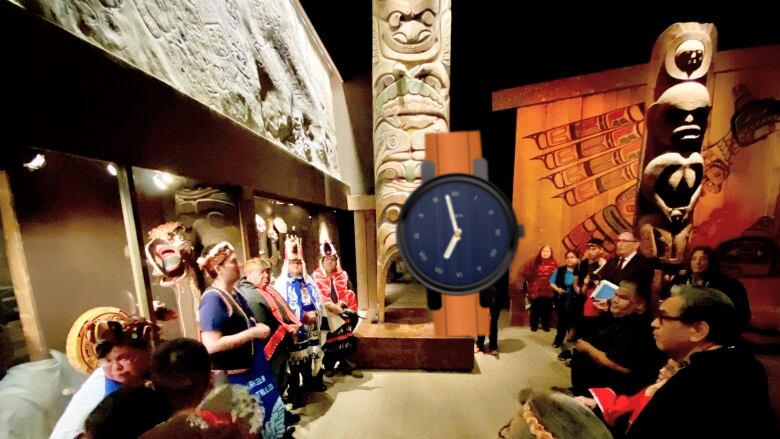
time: 6:58
